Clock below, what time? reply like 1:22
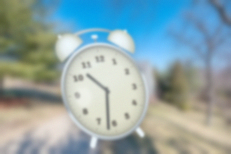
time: 10:32
